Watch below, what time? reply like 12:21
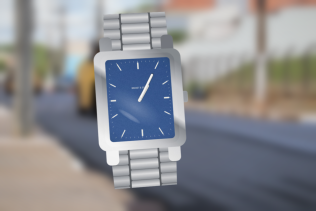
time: 1:05
